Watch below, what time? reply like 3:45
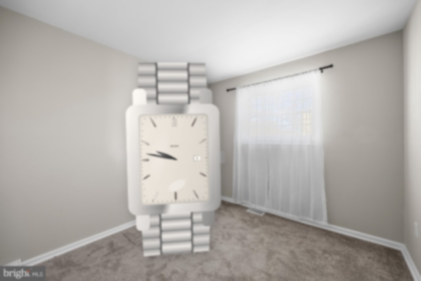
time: 9:47
